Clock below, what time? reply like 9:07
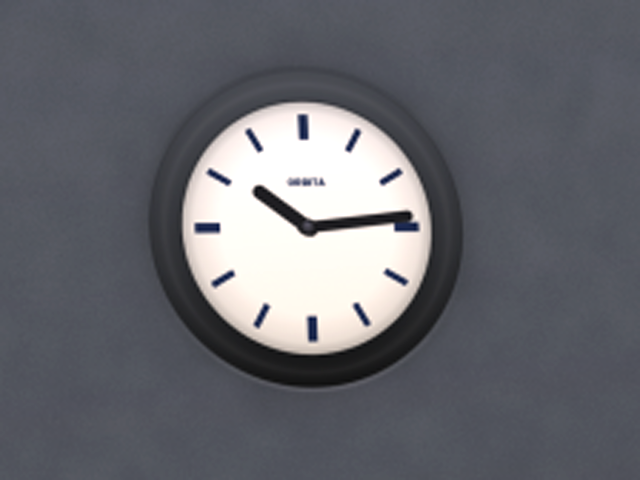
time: 10:14
